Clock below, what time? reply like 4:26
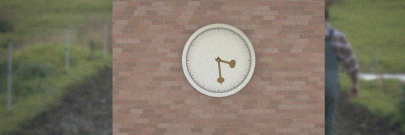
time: 3:29
